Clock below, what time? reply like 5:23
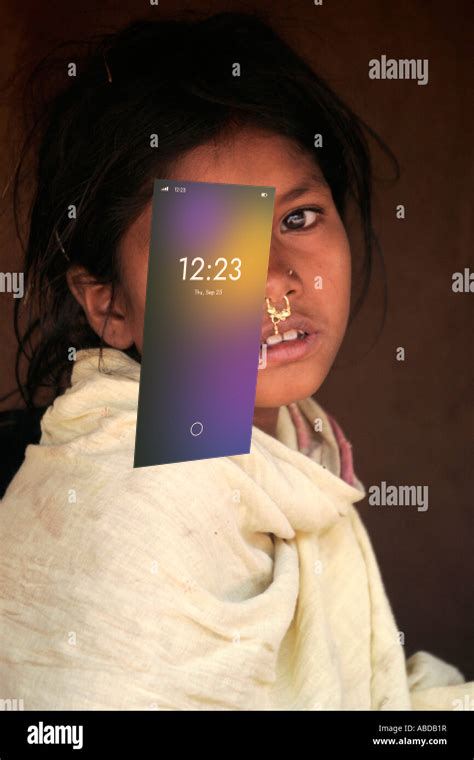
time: 12:23
